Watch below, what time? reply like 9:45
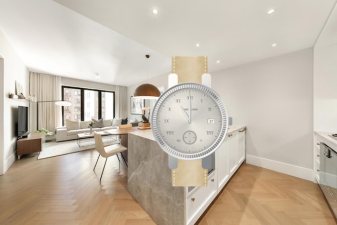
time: 11:00
